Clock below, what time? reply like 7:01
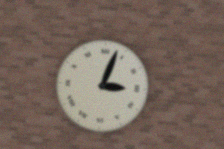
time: 3:03
